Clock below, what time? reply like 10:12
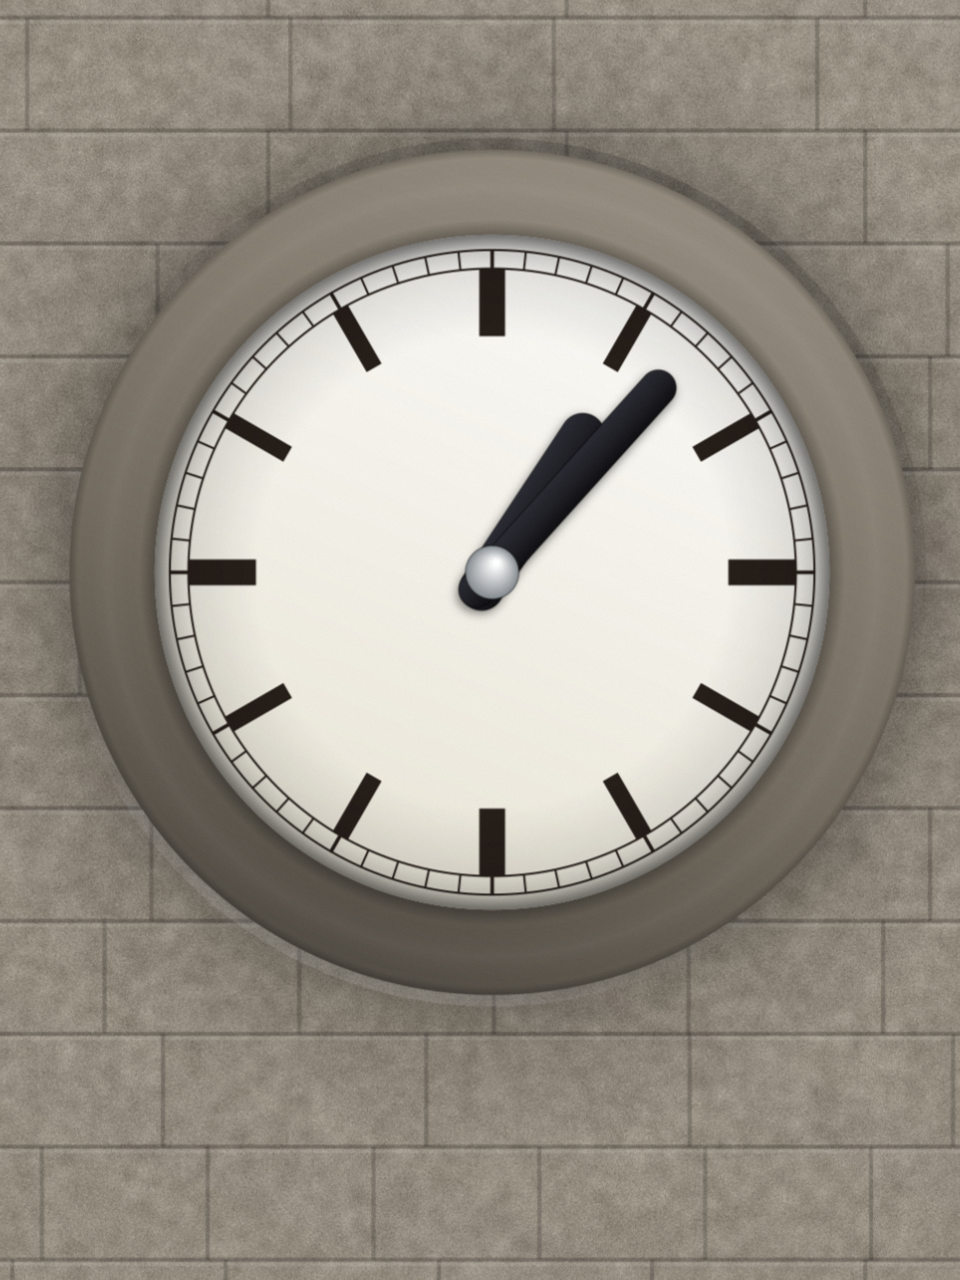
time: 1:07
